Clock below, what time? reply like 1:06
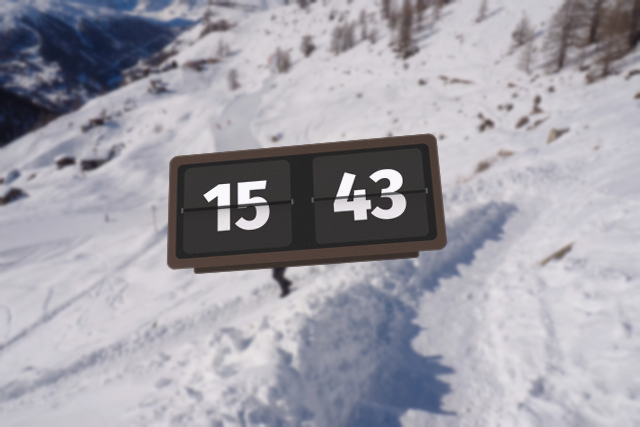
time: 15:43
